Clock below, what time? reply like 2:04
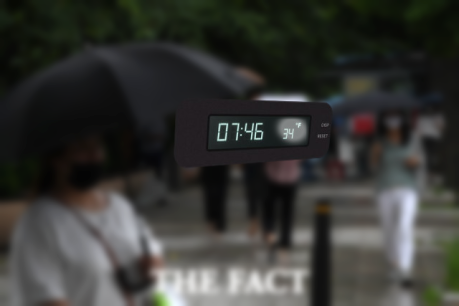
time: 7:46
